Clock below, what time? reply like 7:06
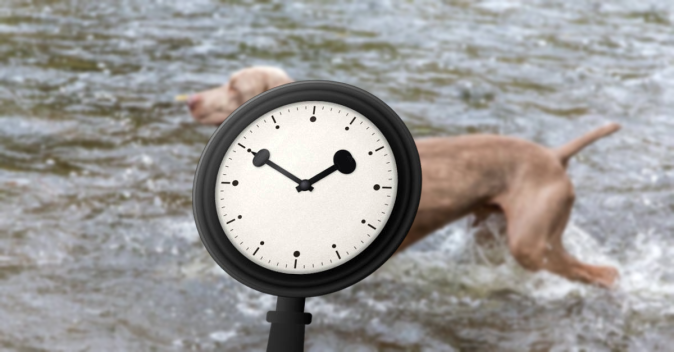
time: 1:50
